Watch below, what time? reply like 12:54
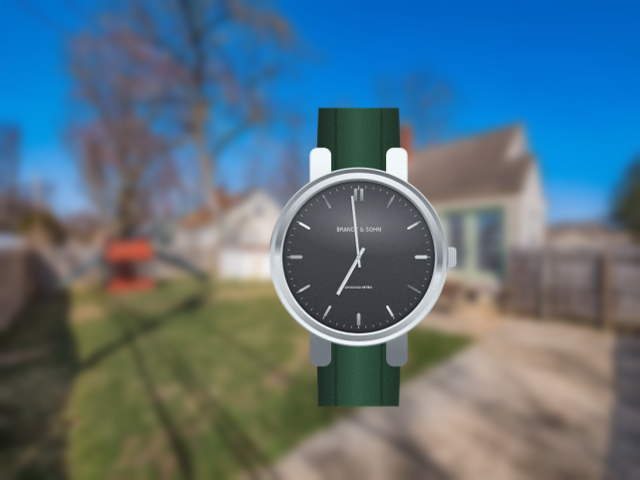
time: 6:59
